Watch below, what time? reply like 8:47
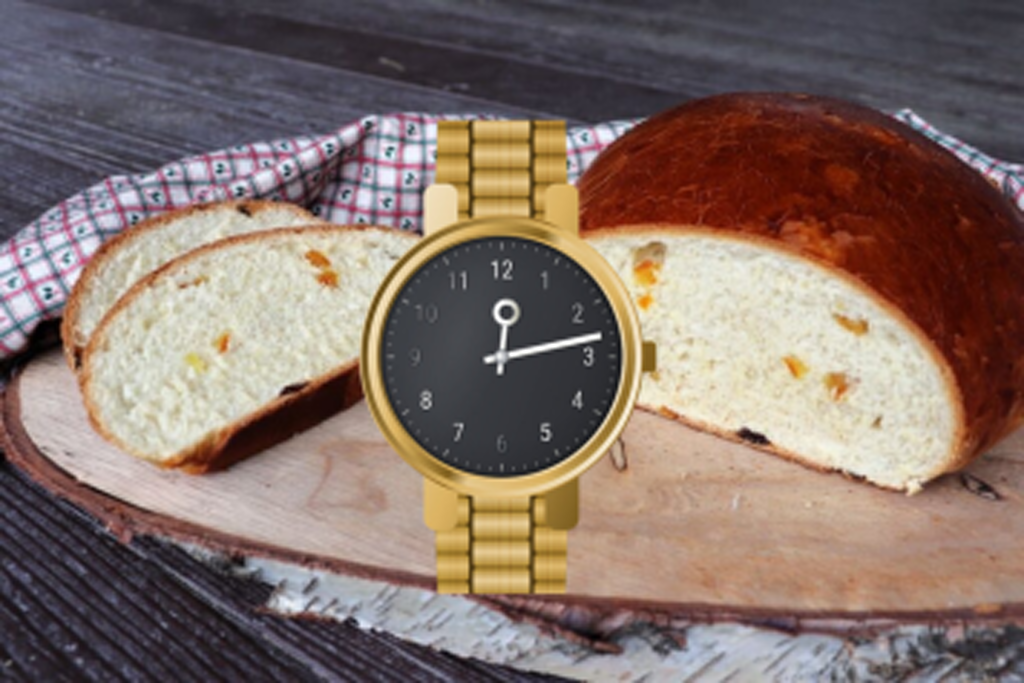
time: 12:13
